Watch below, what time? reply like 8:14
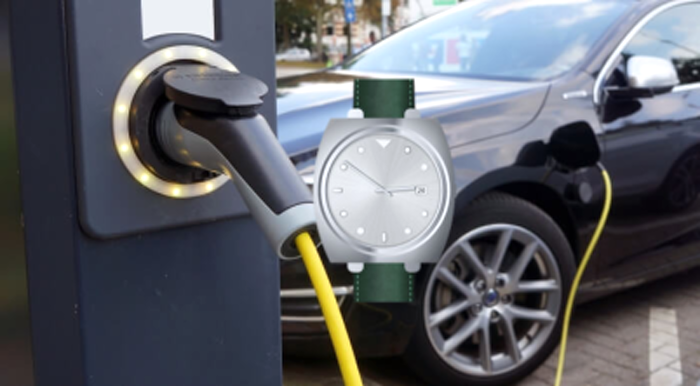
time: 2:51
